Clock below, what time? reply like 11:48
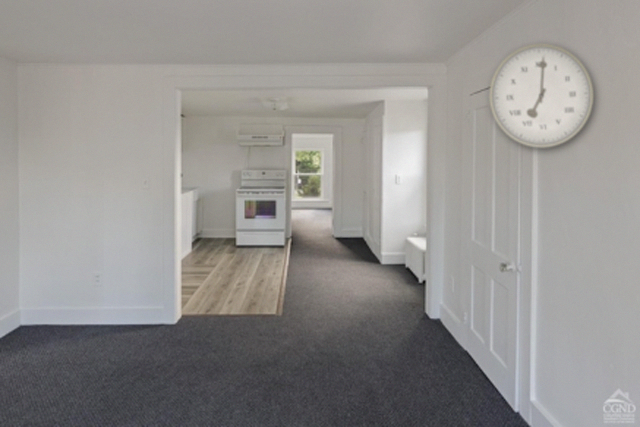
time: 7:01
